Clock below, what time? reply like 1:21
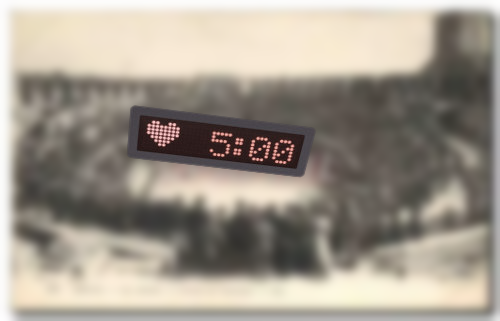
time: 5:00
